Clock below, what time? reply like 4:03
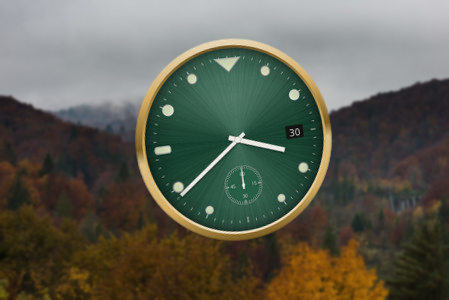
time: 3:39
